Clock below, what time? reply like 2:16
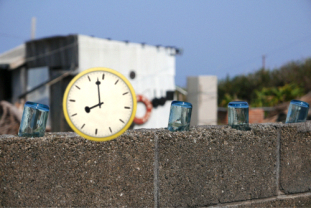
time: 7:58
